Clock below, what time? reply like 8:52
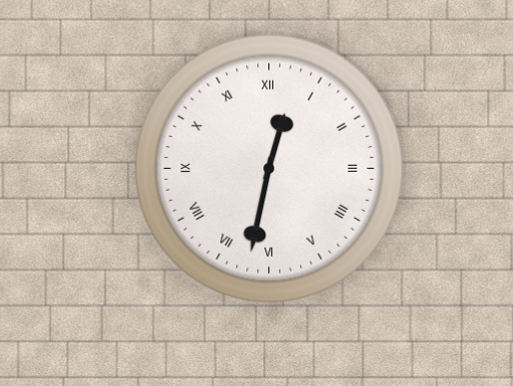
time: 12:32
